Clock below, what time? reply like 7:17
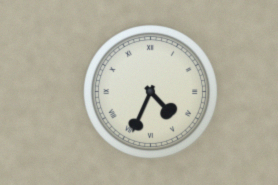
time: 4:34
